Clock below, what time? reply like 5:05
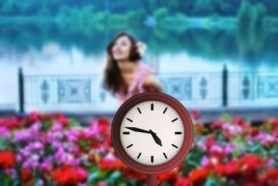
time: 4:47
